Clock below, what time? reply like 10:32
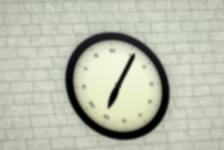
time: 7:06
